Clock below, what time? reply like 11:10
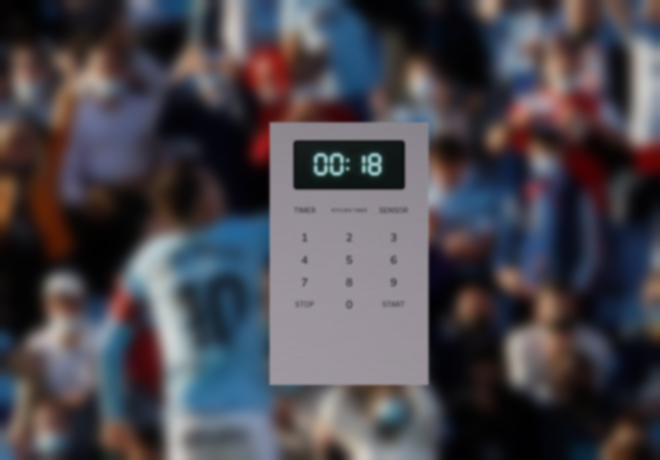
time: 0:18
